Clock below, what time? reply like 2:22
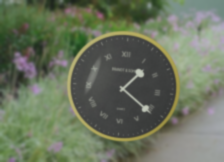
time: 1:21
